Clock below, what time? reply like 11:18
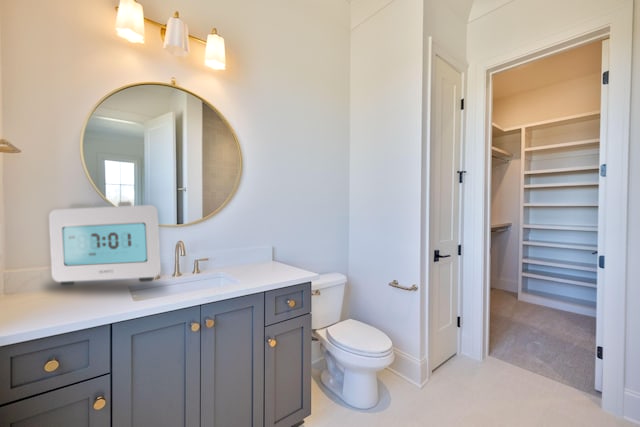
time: 7:01
